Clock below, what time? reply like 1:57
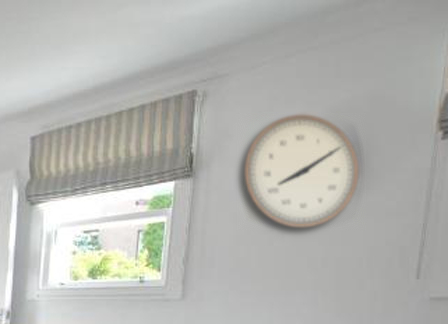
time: 8:10
